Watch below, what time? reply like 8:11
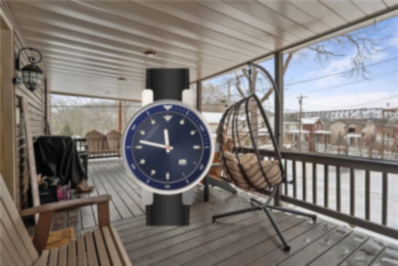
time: 11:47
